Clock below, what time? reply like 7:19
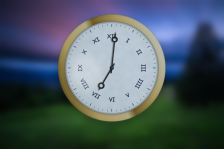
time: 7:01
